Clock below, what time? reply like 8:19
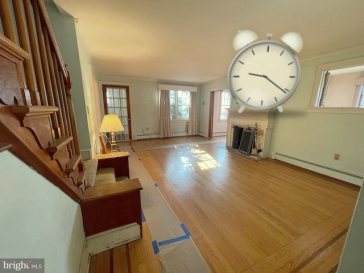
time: 9:21
